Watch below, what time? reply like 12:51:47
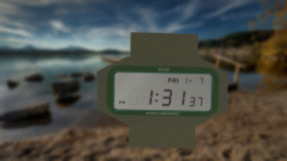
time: 1:31:37
